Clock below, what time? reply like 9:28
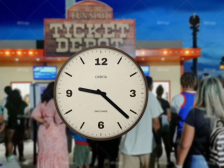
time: 9:22
